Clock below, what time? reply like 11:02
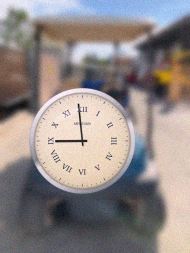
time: 8:59
